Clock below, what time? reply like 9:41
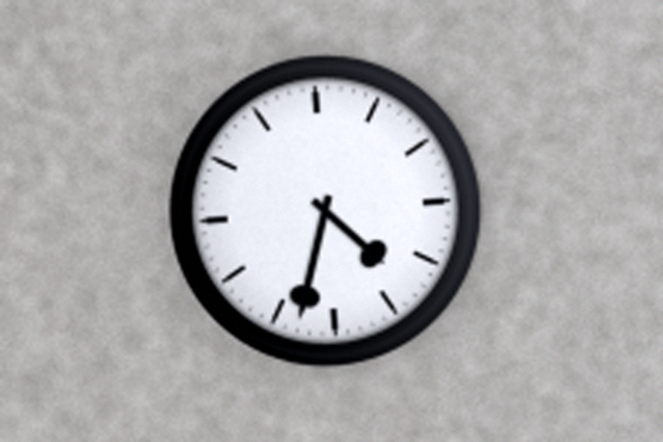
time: 4:33
